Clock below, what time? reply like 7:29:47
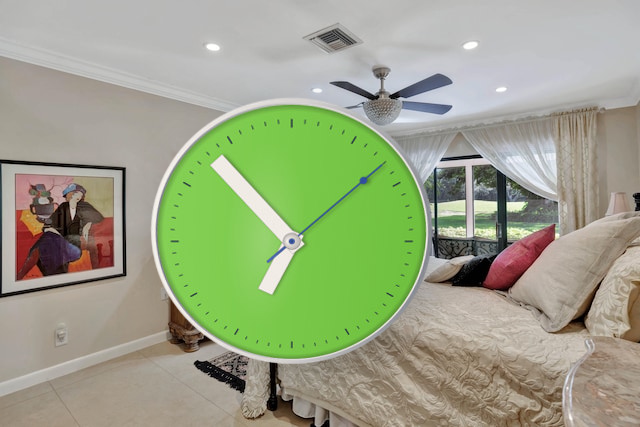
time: 6:53:08
